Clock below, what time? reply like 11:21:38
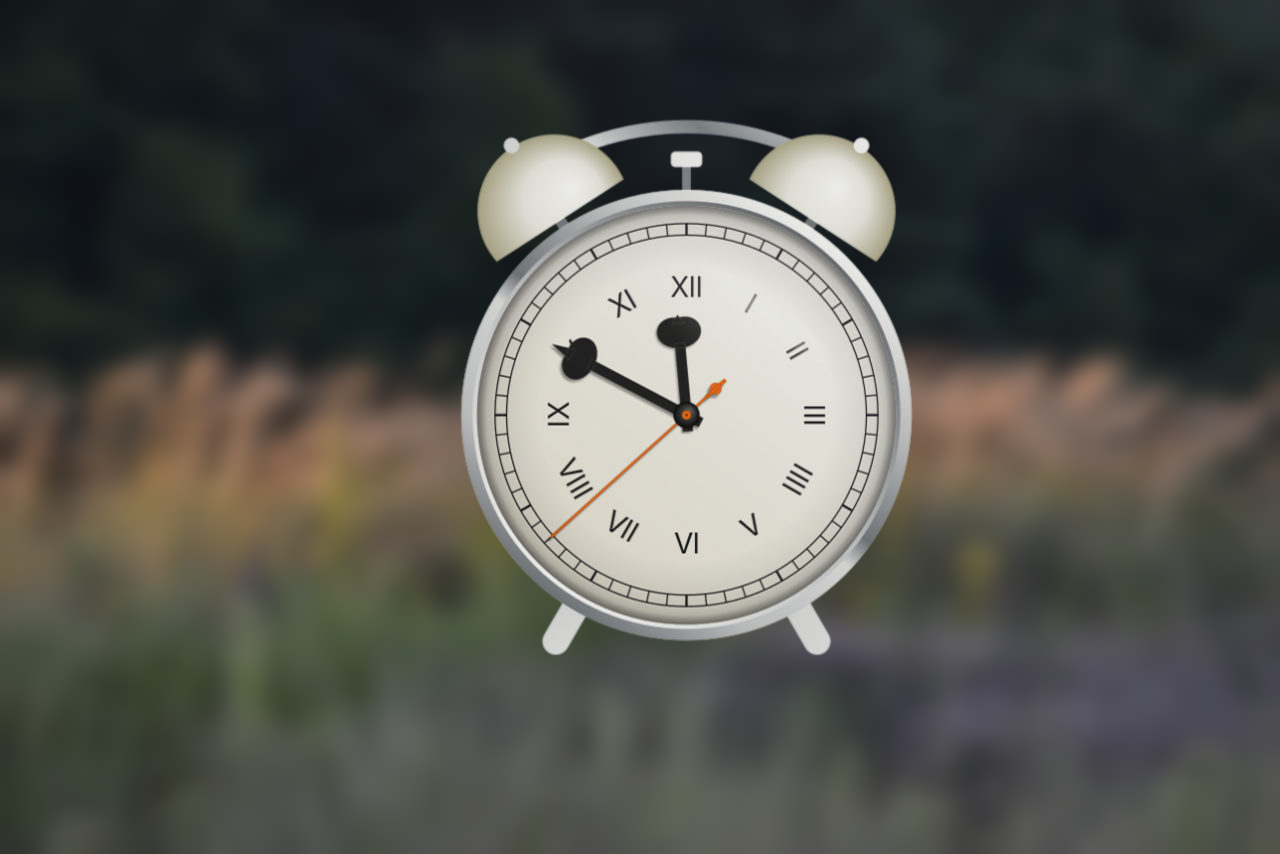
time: 11:49:38
